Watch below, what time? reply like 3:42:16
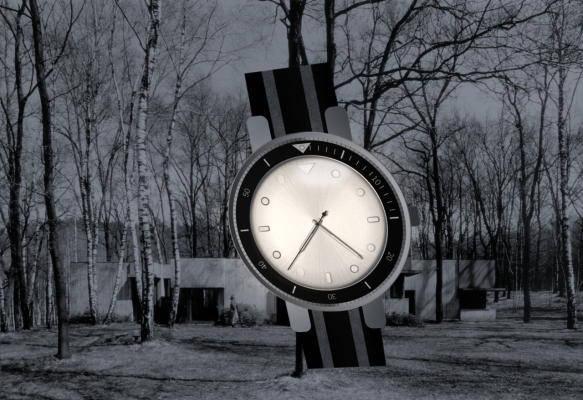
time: 7:22:37
